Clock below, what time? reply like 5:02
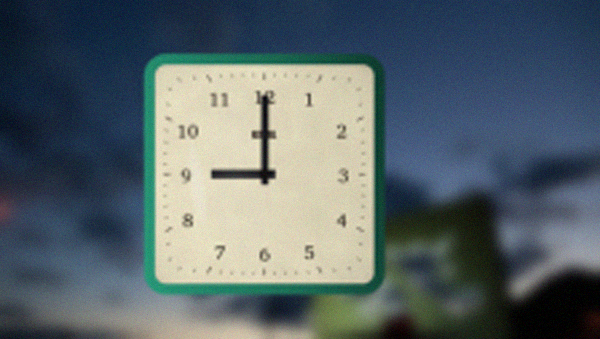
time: 9:00
